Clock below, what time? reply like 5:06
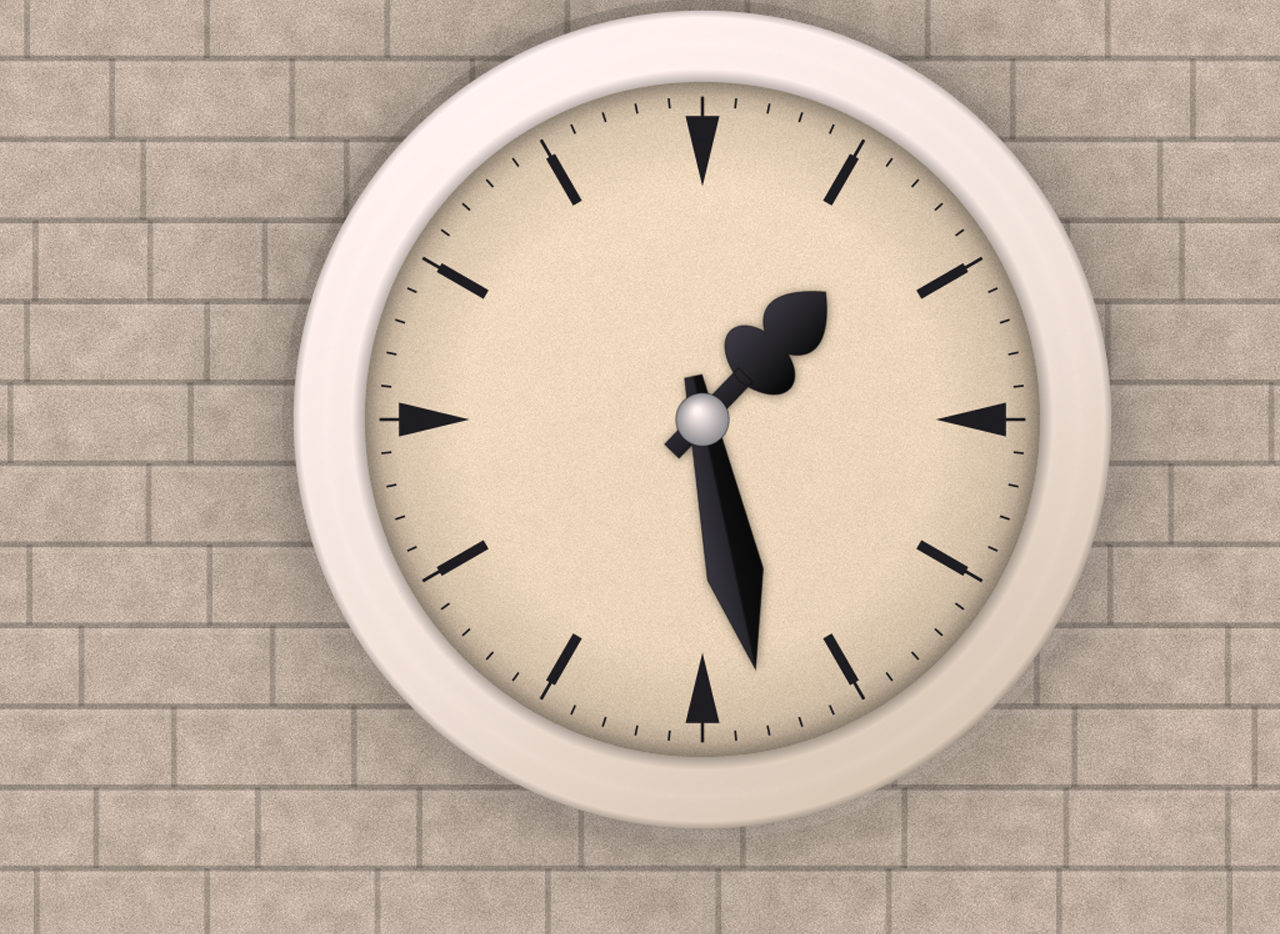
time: 1:28
